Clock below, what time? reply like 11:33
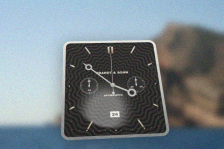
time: 3:52
